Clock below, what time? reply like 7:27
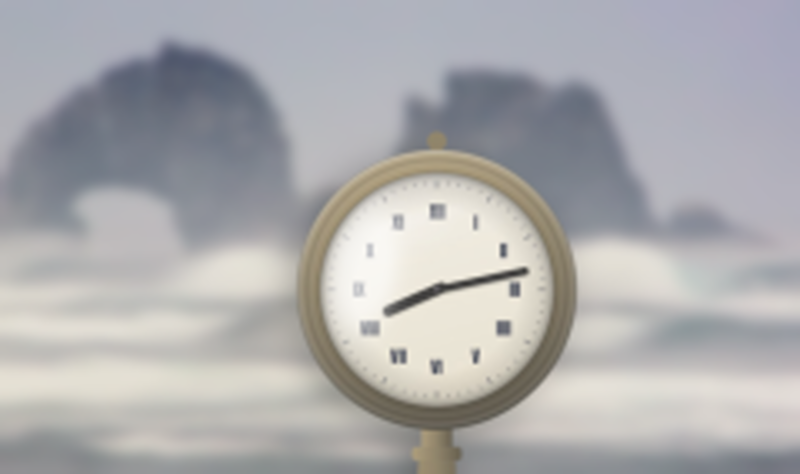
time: 8:13
